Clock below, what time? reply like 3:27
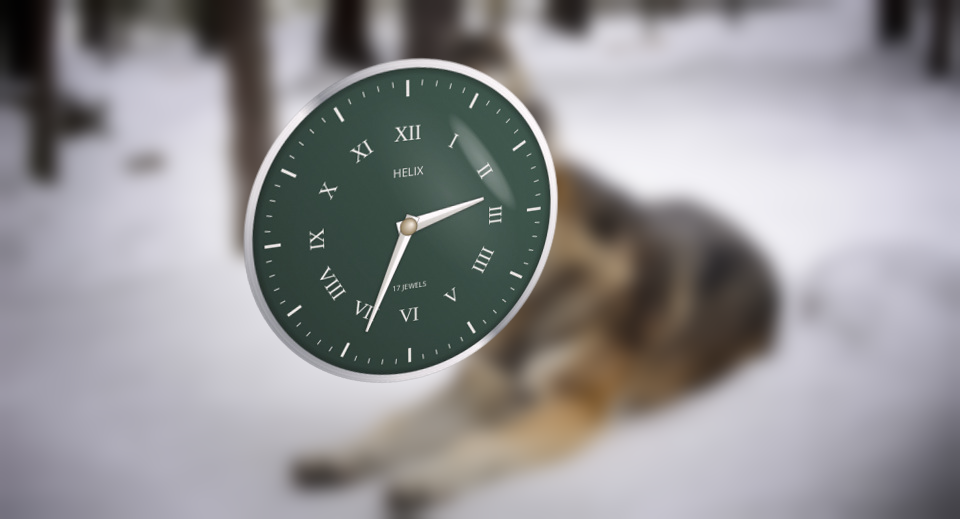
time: 2:34
